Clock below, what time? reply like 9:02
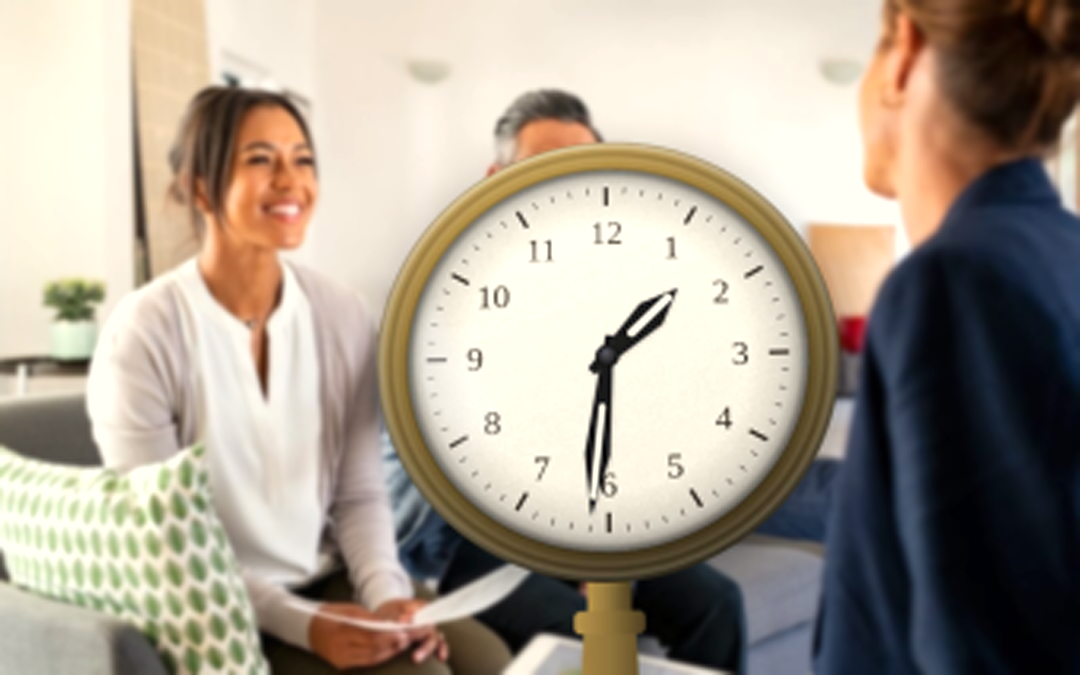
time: 1:31
